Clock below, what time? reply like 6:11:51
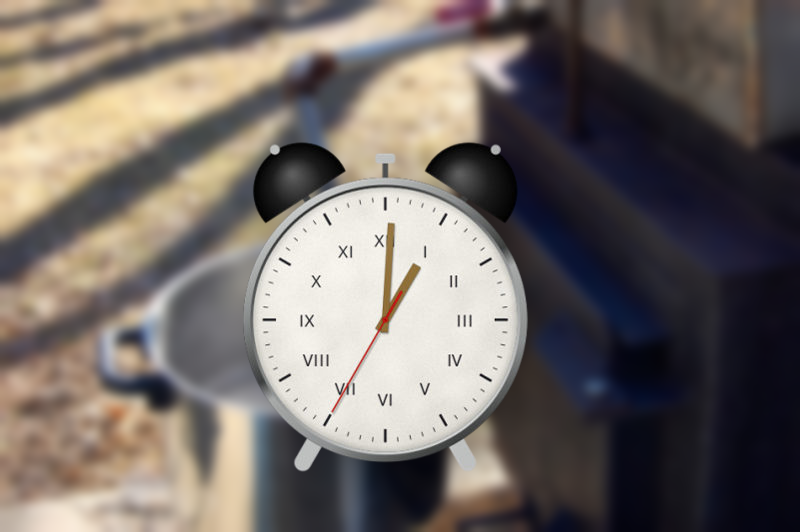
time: 1:00:35
